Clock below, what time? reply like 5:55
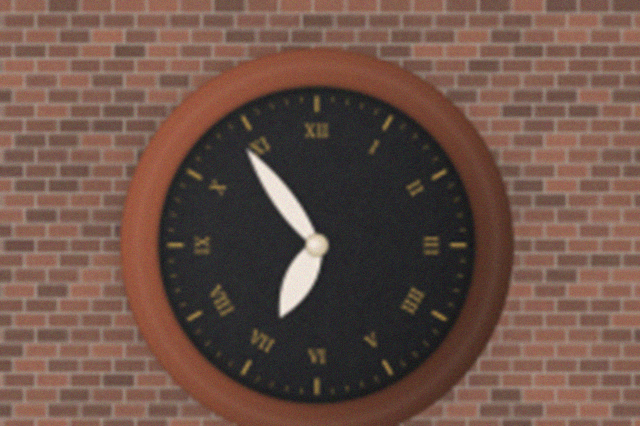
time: 6:54
